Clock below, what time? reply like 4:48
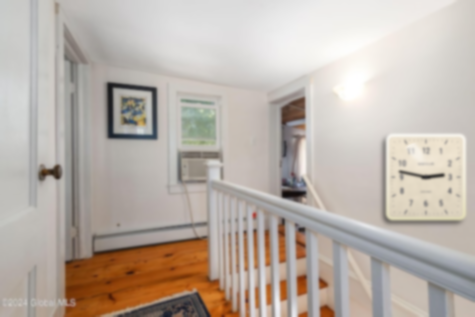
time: 2:47
